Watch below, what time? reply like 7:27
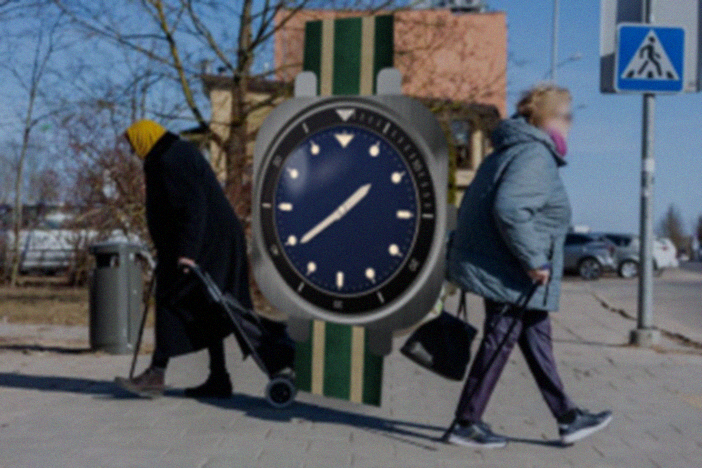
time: 1:39
